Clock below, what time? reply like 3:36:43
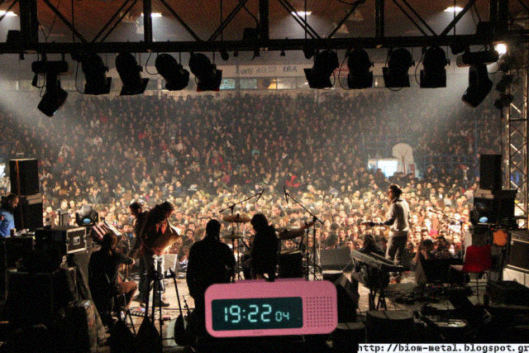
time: 19:22:04
